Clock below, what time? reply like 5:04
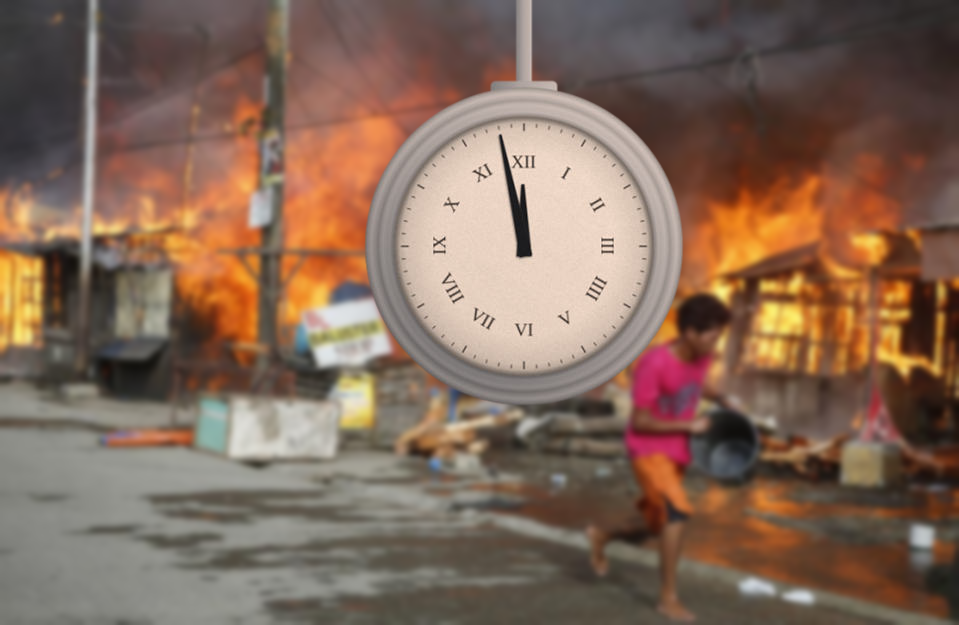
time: 11:58
